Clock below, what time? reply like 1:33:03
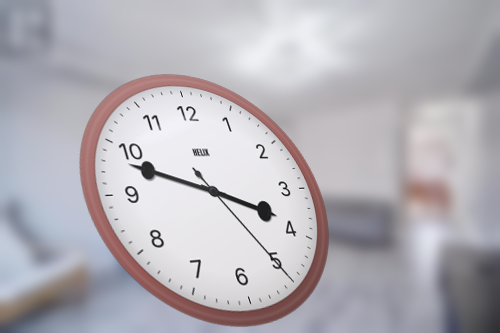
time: 3:48:25
